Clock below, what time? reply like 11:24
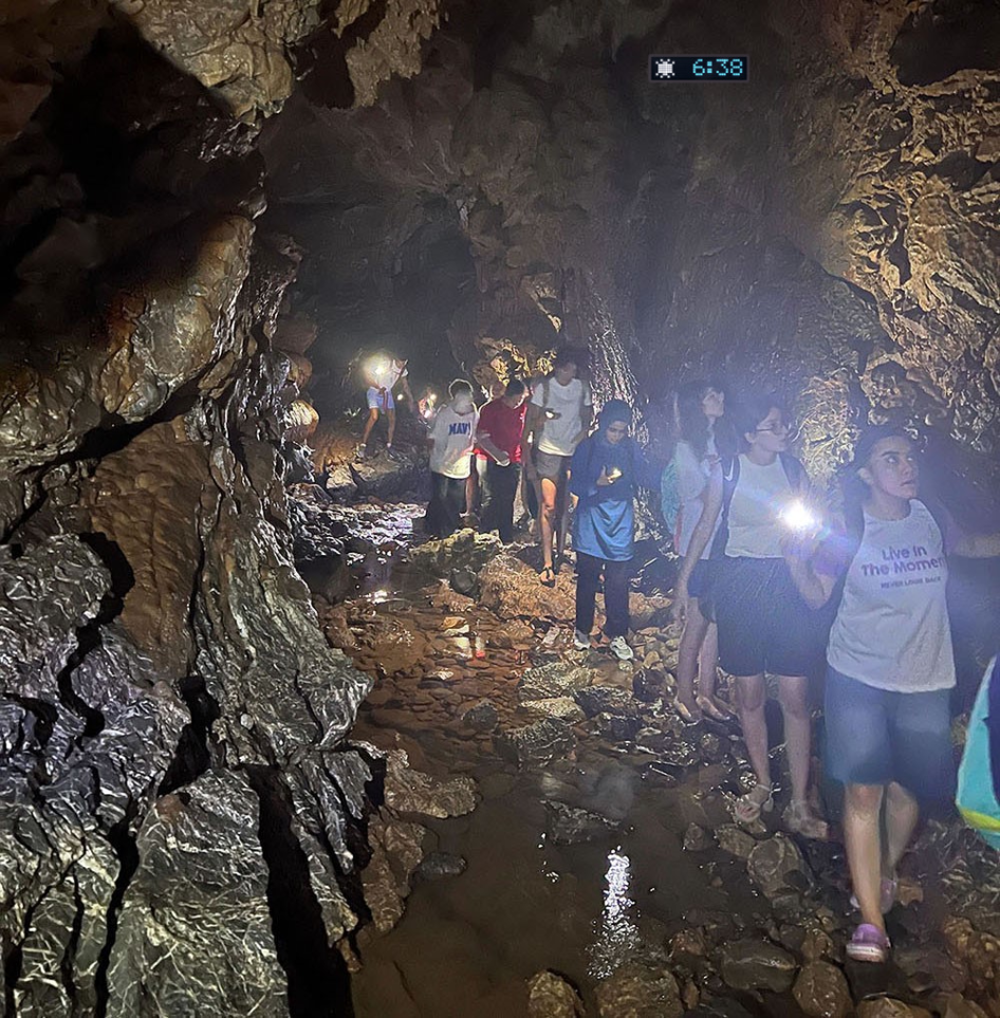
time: 6:38
